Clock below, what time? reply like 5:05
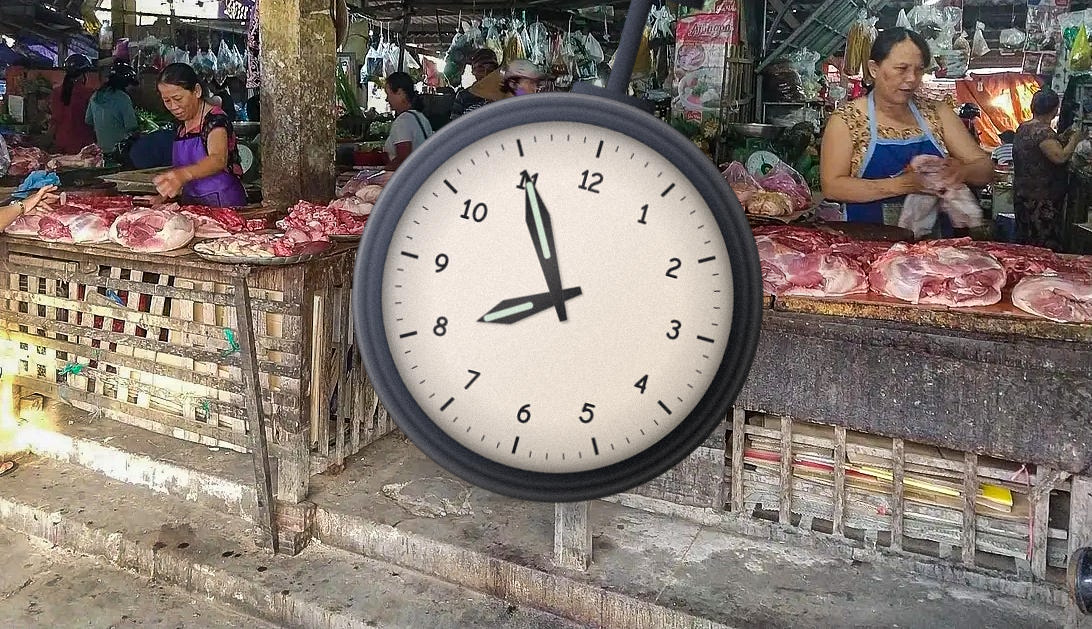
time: 7:55
